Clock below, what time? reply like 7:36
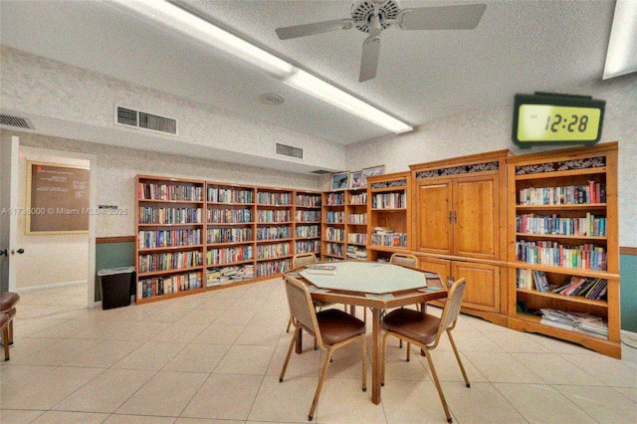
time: 12:28
